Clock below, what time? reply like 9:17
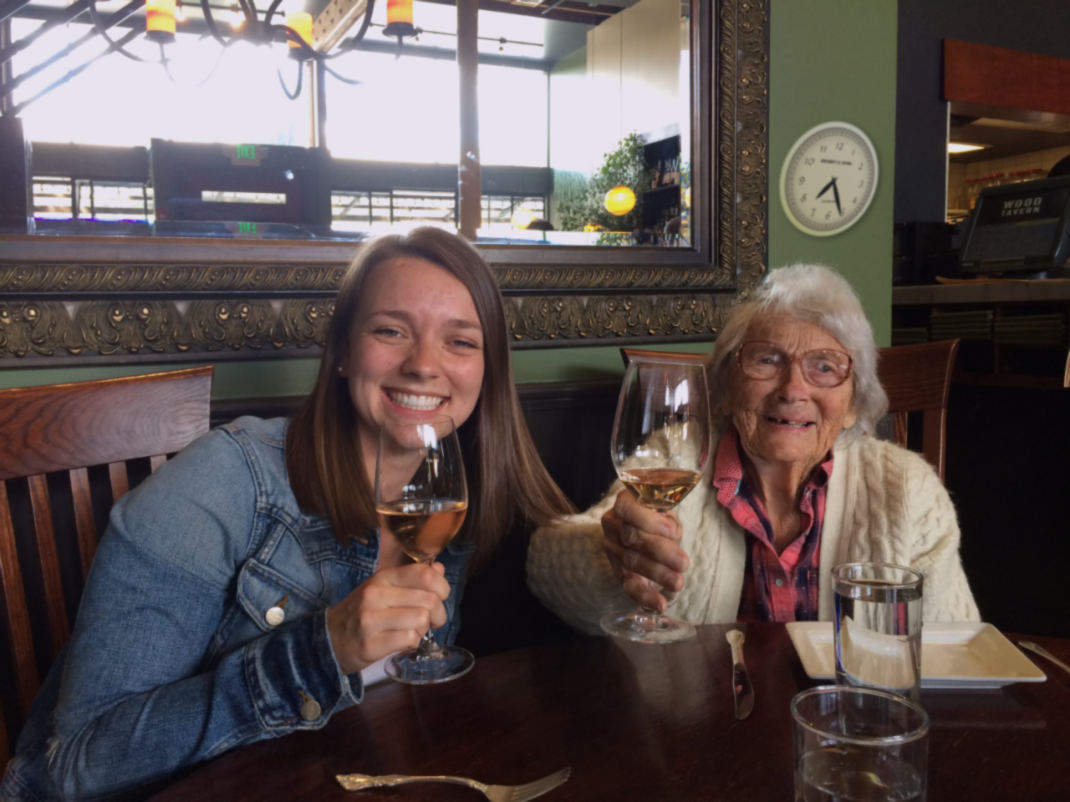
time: 7:26
